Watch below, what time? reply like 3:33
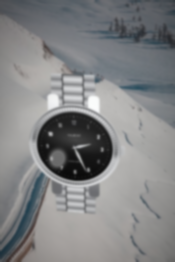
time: 2:26
